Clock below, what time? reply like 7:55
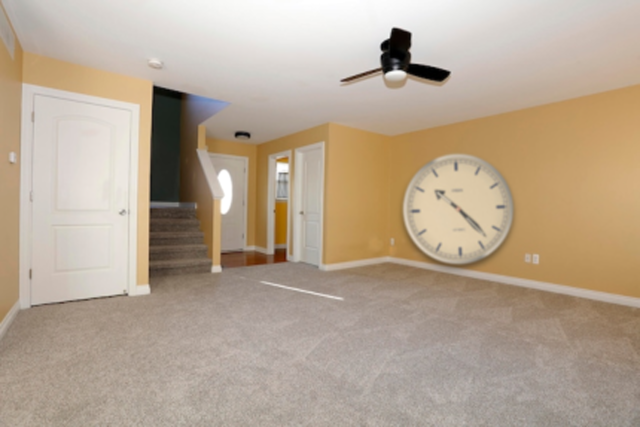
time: 10:23
